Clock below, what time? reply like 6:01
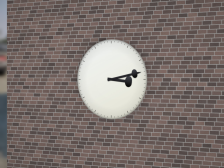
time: 3:13
